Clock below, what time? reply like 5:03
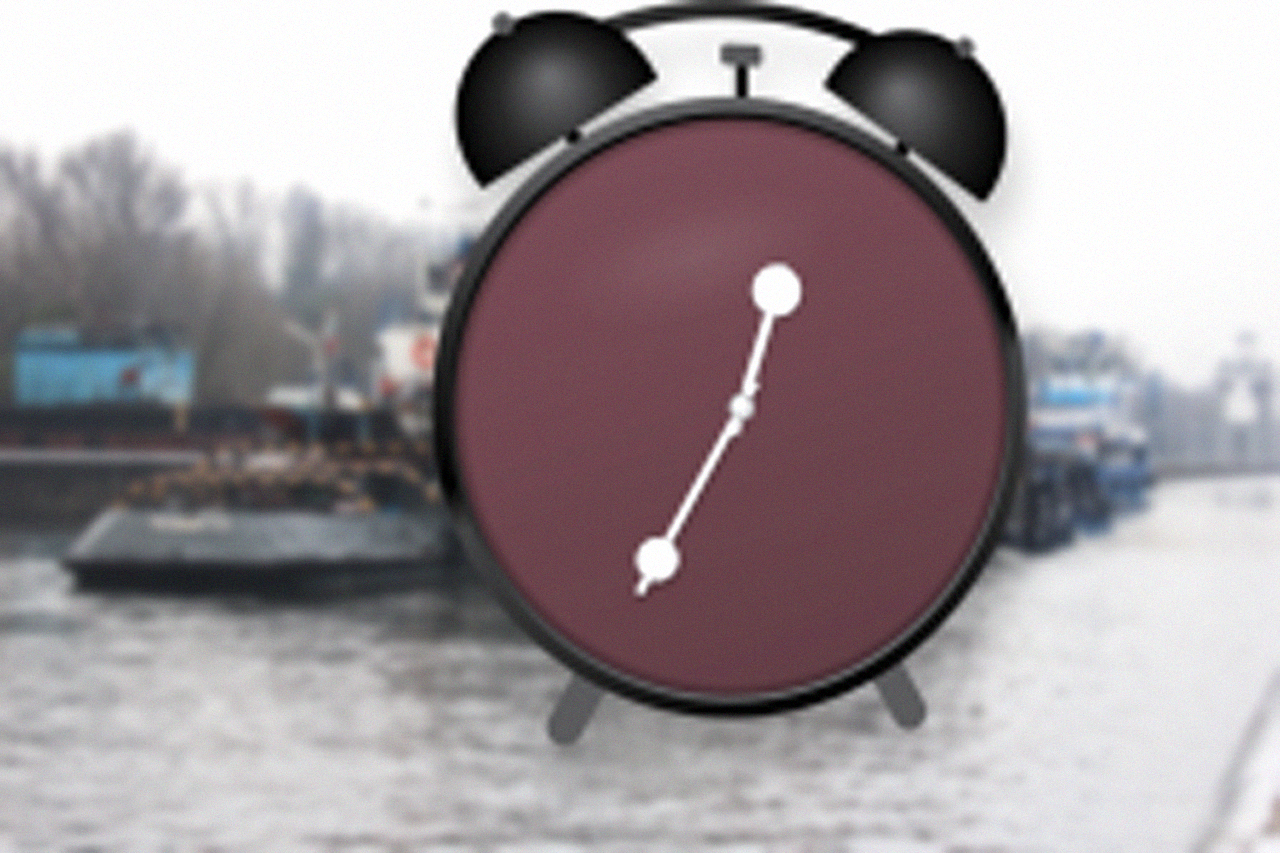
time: 12:35
